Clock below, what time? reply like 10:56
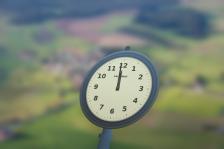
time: 11:59
